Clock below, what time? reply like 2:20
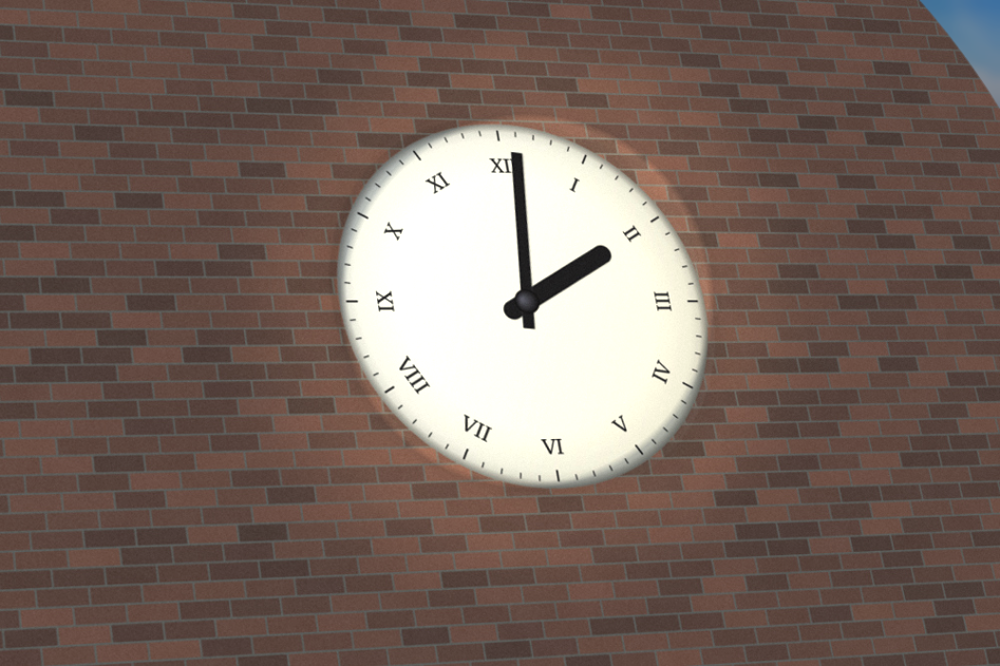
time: 2:01
